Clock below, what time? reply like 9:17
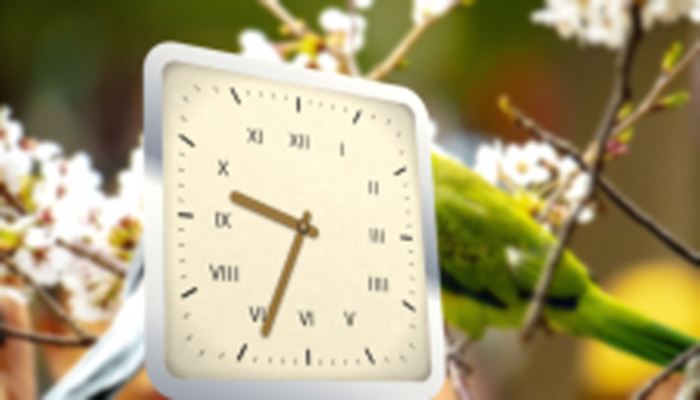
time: 9:34
